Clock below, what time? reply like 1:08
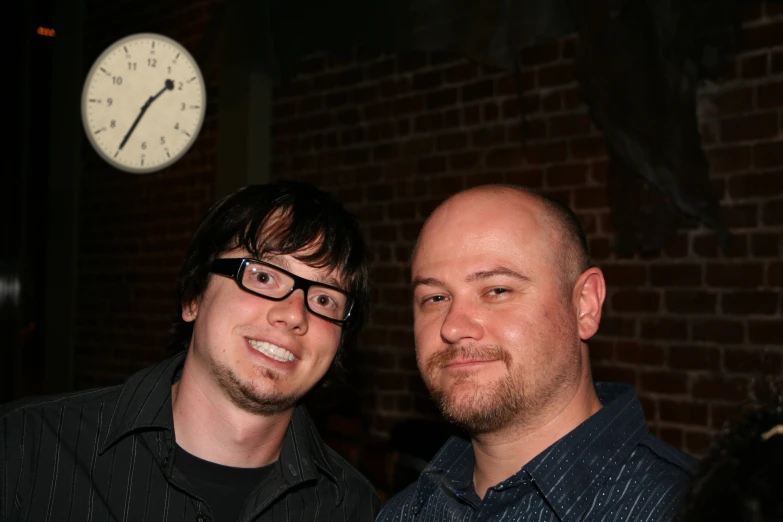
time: 1:35
